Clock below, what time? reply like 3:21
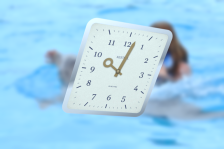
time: 10:02
